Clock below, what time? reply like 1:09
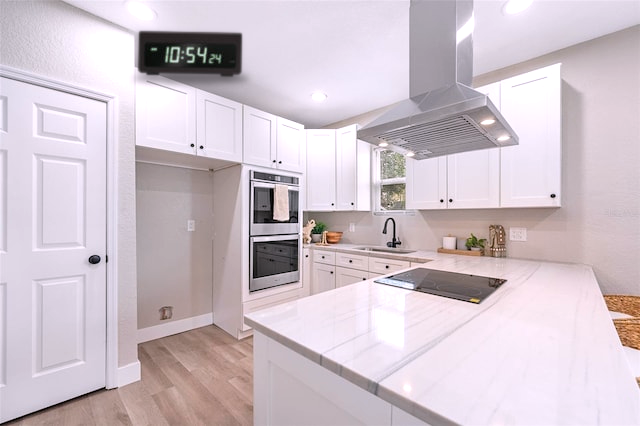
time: 10:54
